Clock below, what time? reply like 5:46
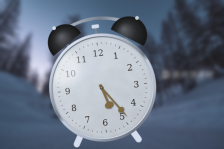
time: 5:24
